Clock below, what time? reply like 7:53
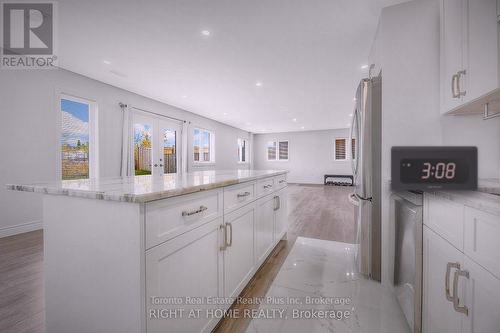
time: 3:08
